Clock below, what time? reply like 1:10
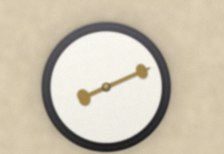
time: 8:11
